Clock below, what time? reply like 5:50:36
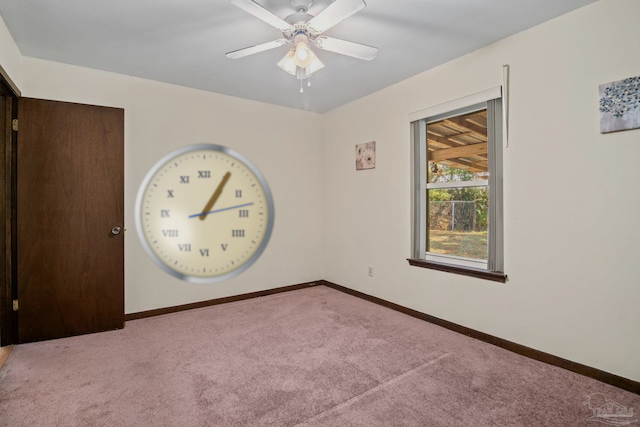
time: 1:05:13
